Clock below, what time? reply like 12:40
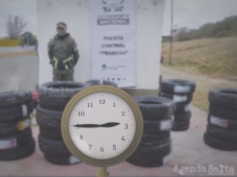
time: 2:45
